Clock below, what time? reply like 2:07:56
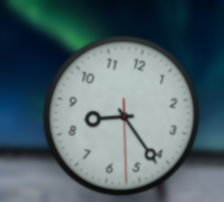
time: 8:21:27
